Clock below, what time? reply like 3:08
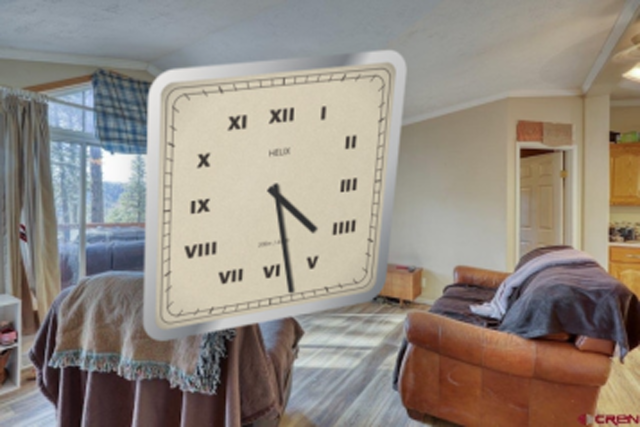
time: 4:28
